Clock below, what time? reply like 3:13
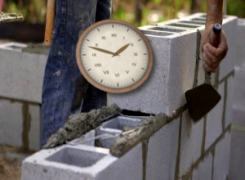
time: 1:48
